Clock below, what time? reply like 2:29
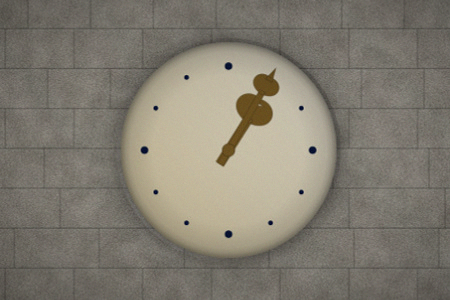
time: 1:05
